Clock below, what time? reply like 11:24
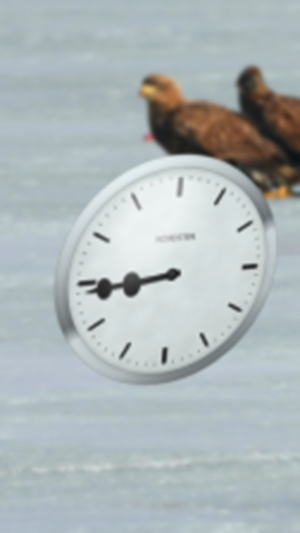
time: 8:44
